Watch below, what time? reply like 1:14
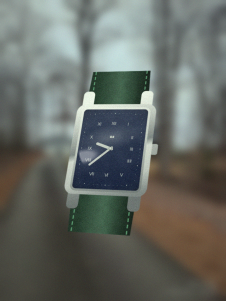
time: 9:38
